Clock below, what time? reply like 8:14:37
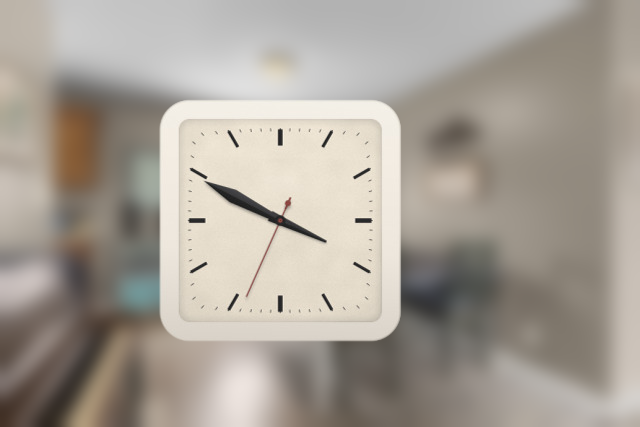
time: 3:49:34
